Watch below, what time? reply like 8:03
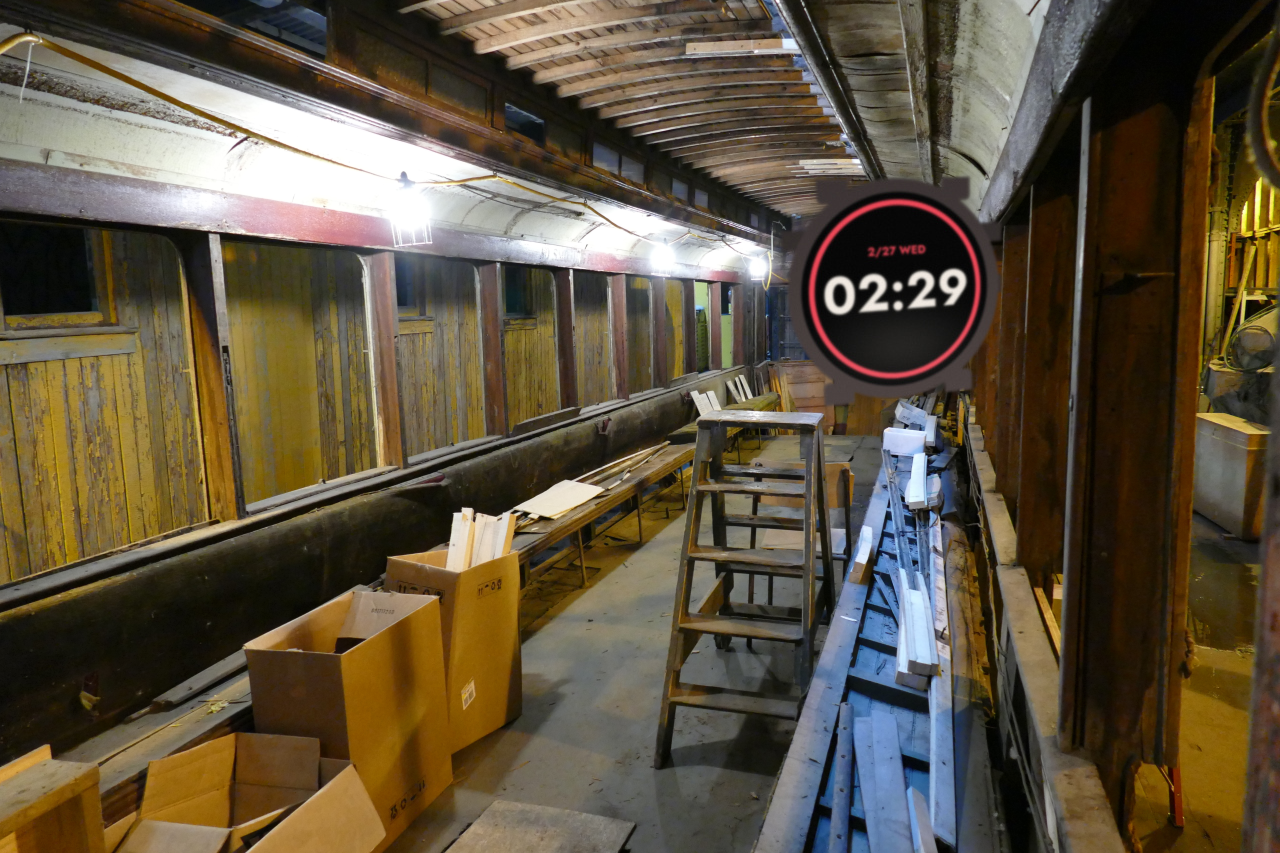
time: 2:29
